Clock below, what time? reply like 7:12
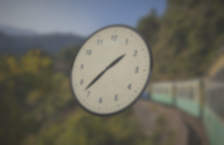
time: 1:37
